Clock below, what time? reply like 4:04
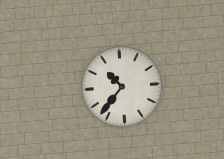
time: 10:37
